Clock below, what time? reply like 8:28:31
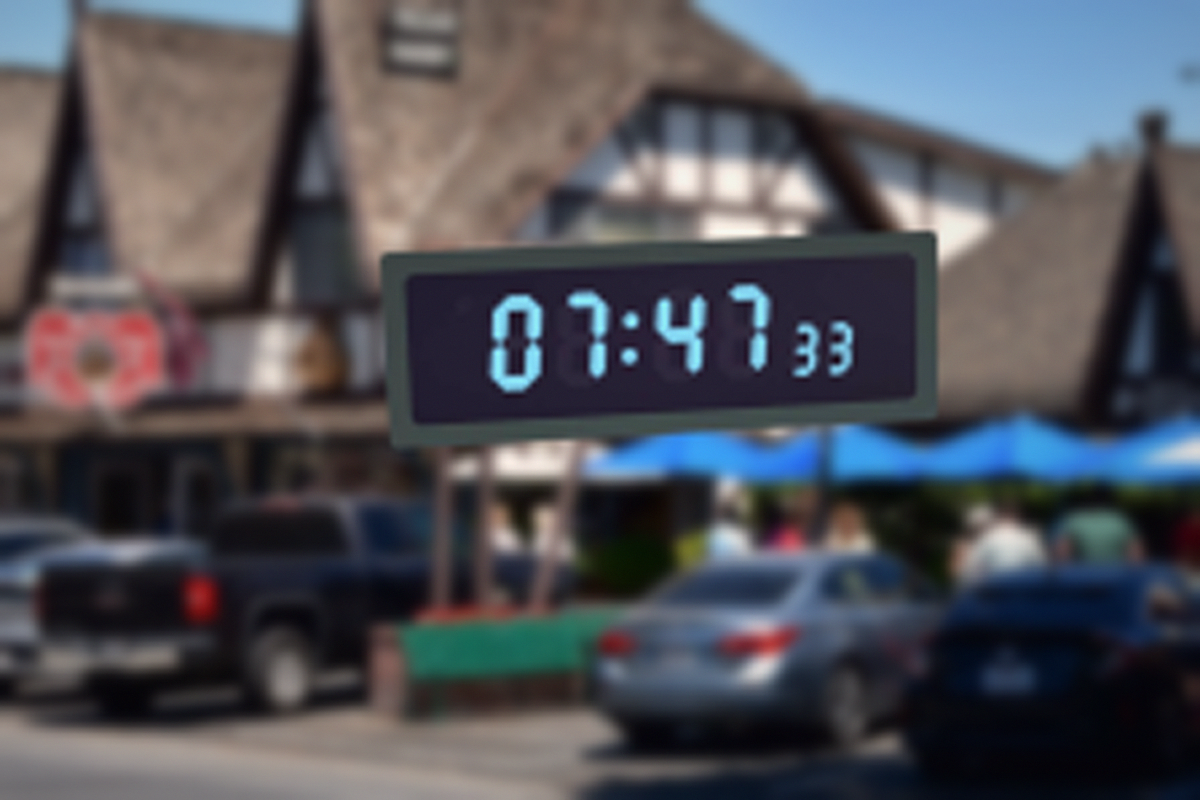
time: 7:47:33
